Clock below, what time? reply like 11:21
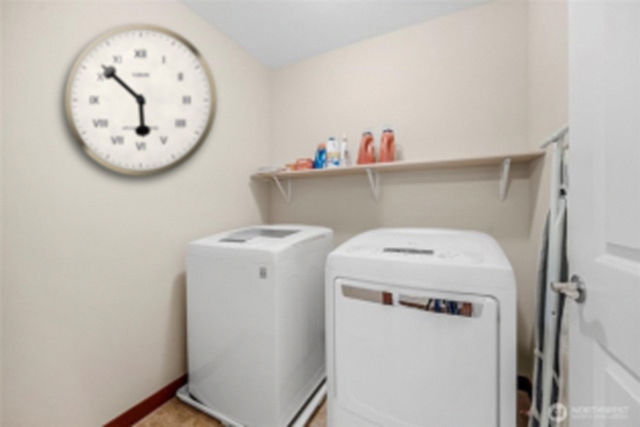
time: 5:52
